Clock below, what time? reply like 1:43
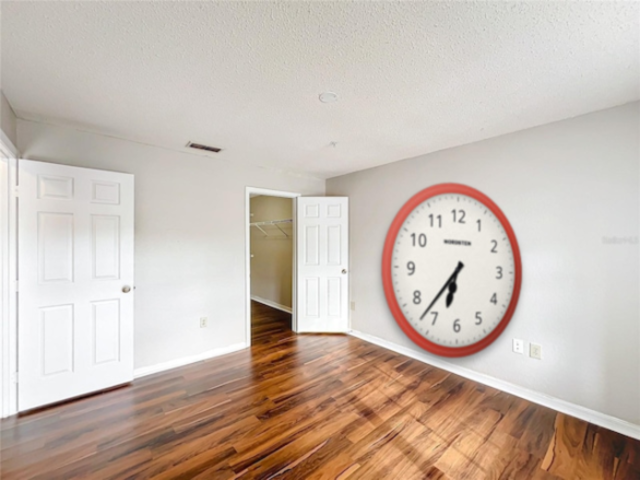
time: 6:37
